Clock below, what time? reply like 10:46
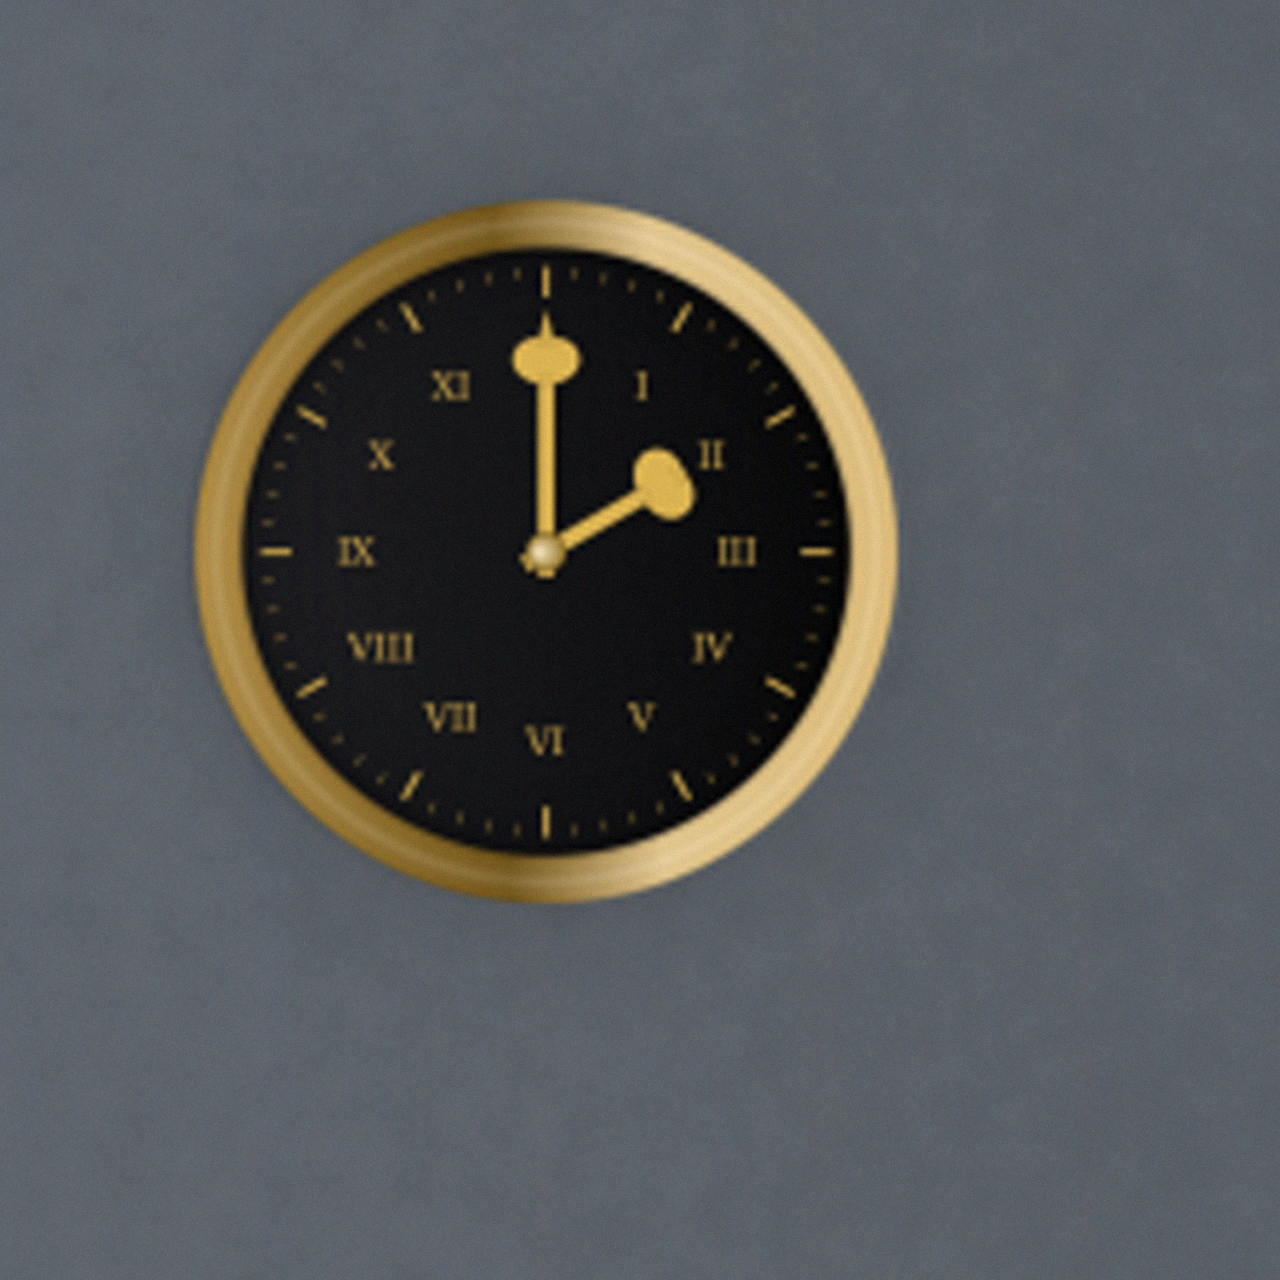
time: 2:00
